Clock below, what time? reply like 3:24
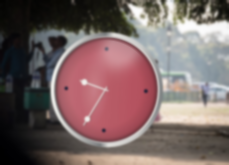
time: 9:35
